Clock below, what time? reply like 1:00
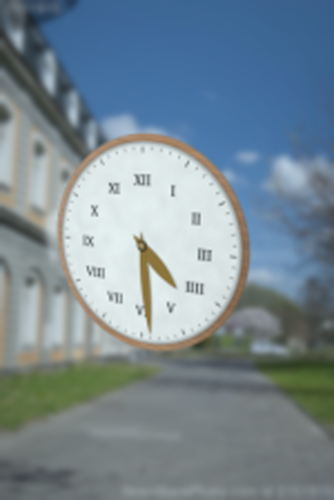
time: 4:29
